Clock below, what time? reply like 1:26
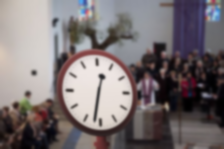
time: 12:32
